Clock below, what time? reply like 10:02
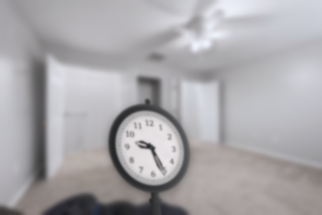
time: 9:26
